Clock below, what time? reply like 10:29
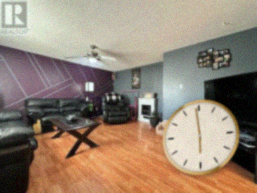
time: 5:59
